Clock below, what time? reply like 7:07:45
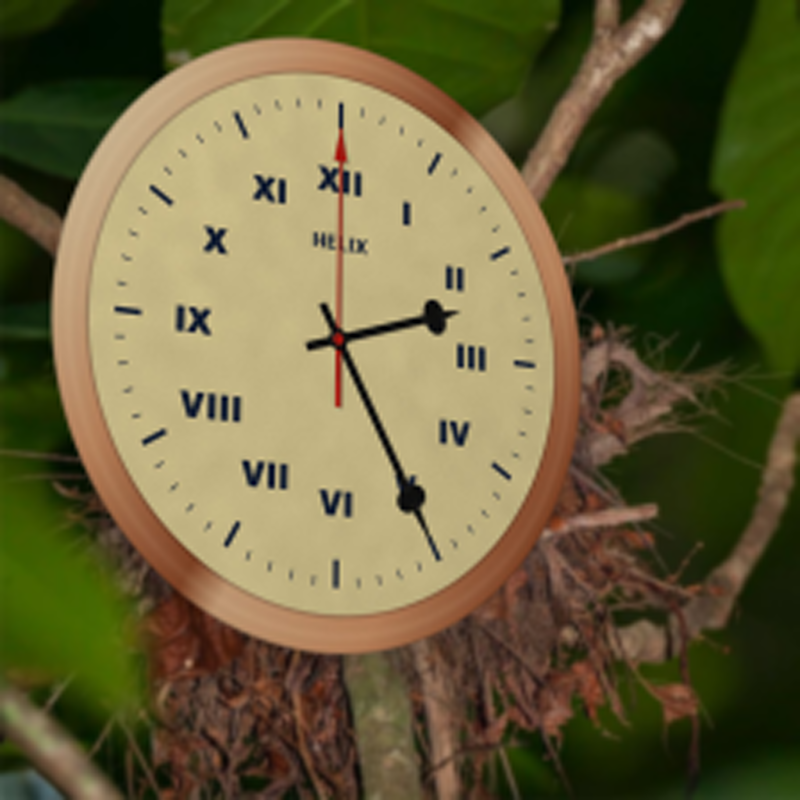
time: 2:25:00
